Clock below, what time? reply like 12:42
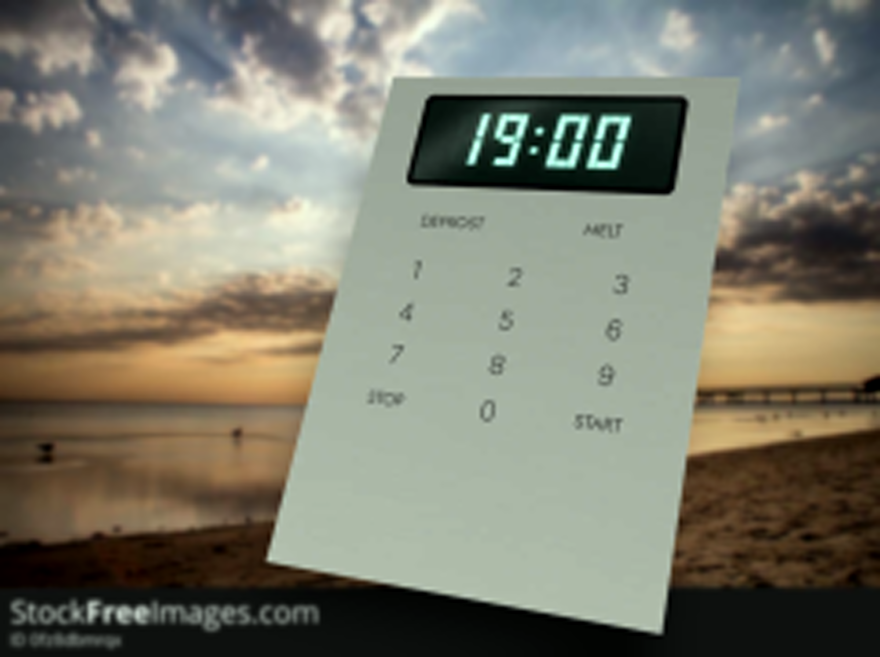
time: 19:00
